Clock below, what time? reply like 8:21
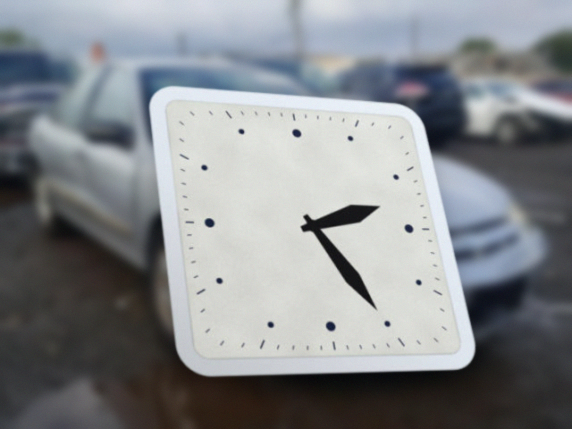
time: 2:25
